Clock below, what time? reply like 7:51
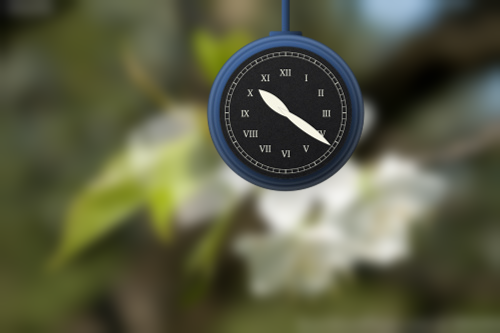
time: 10:21
